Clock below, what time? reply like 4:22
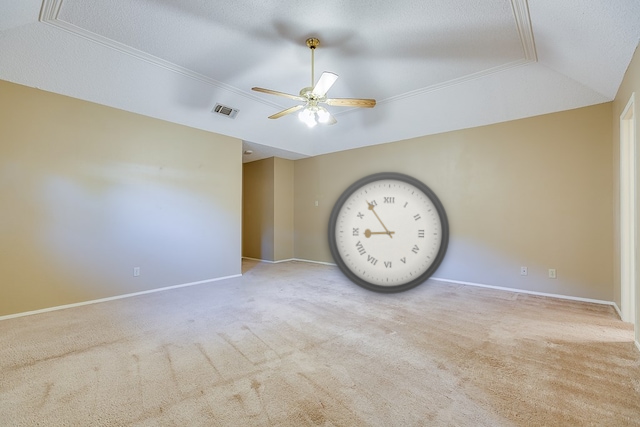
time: 8:54
